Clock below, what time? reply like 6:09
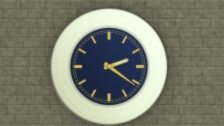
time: 2:21
